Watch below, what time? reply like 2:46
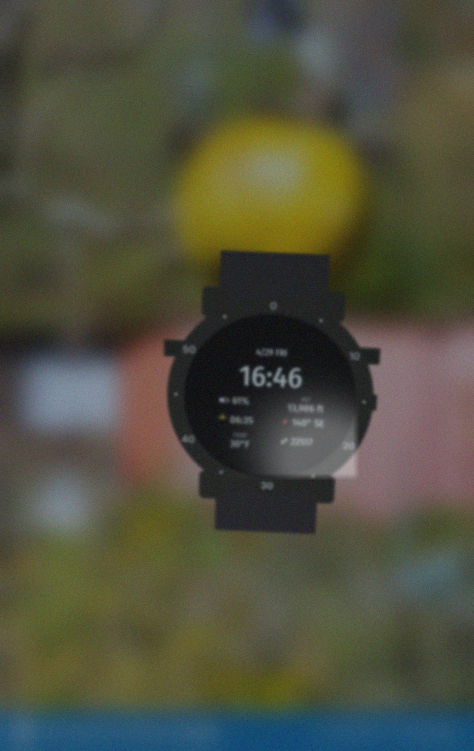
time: 16:46
